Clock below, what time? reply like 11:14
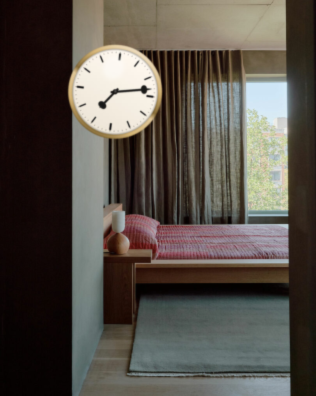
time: 7:13
